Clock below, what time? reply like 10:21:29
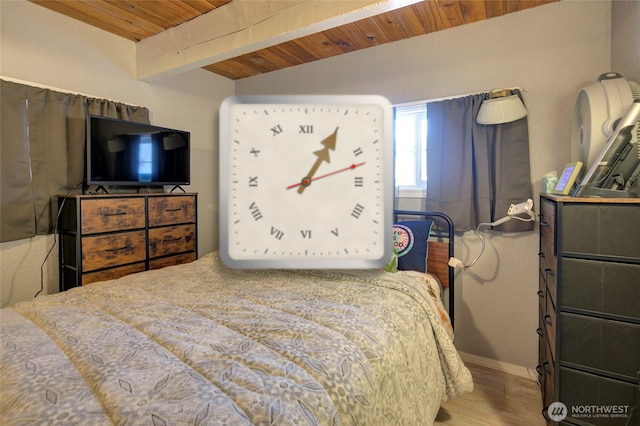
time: 1:05:12
